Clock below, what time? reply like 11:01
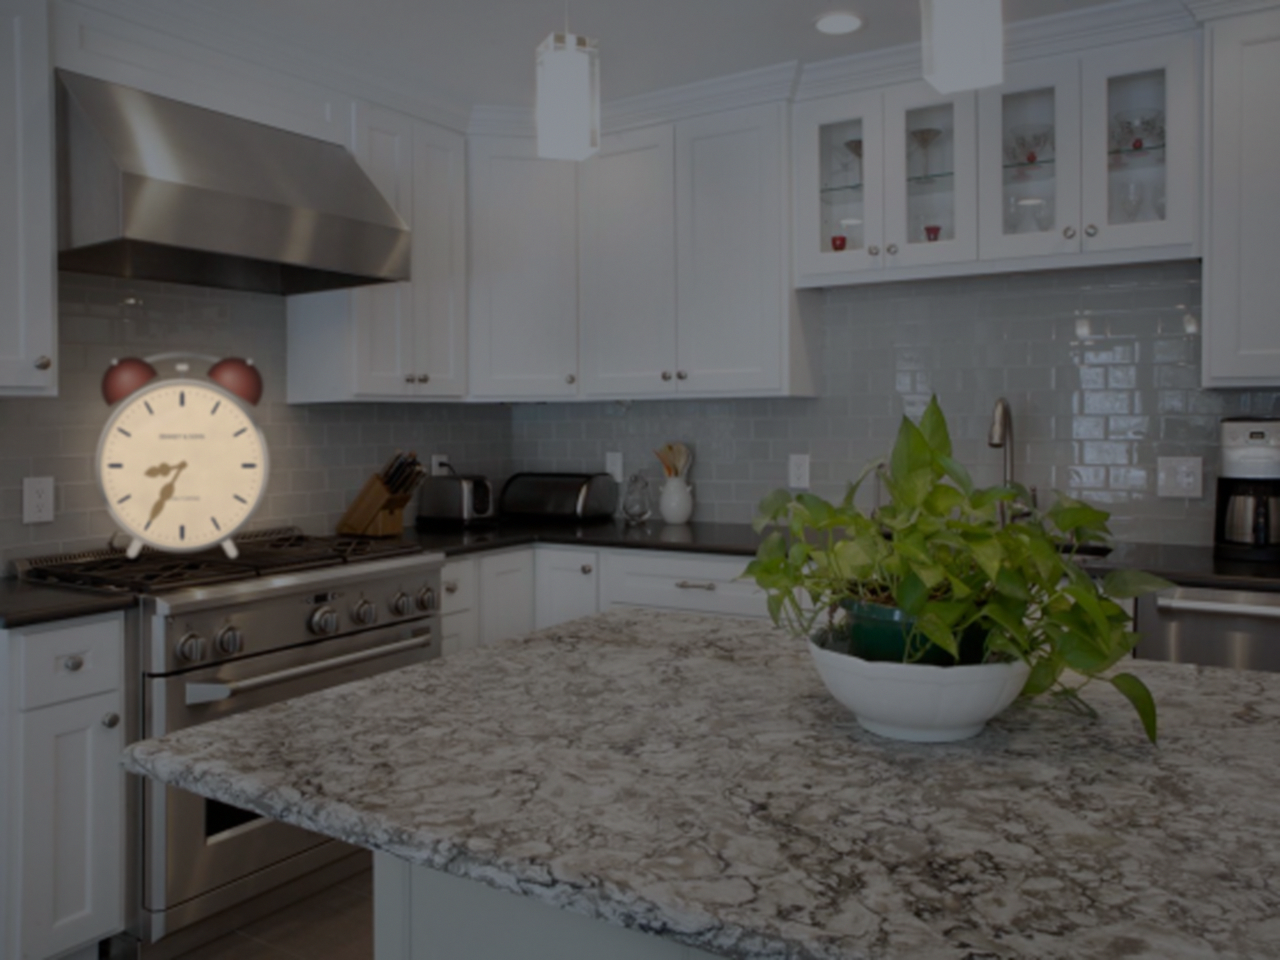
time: 8:35
